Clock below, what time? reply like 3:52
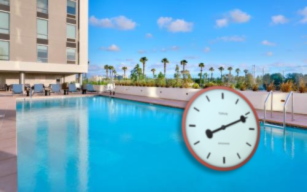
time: 8:11
